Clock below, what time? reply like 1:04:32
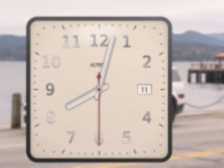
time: 8:02:30
